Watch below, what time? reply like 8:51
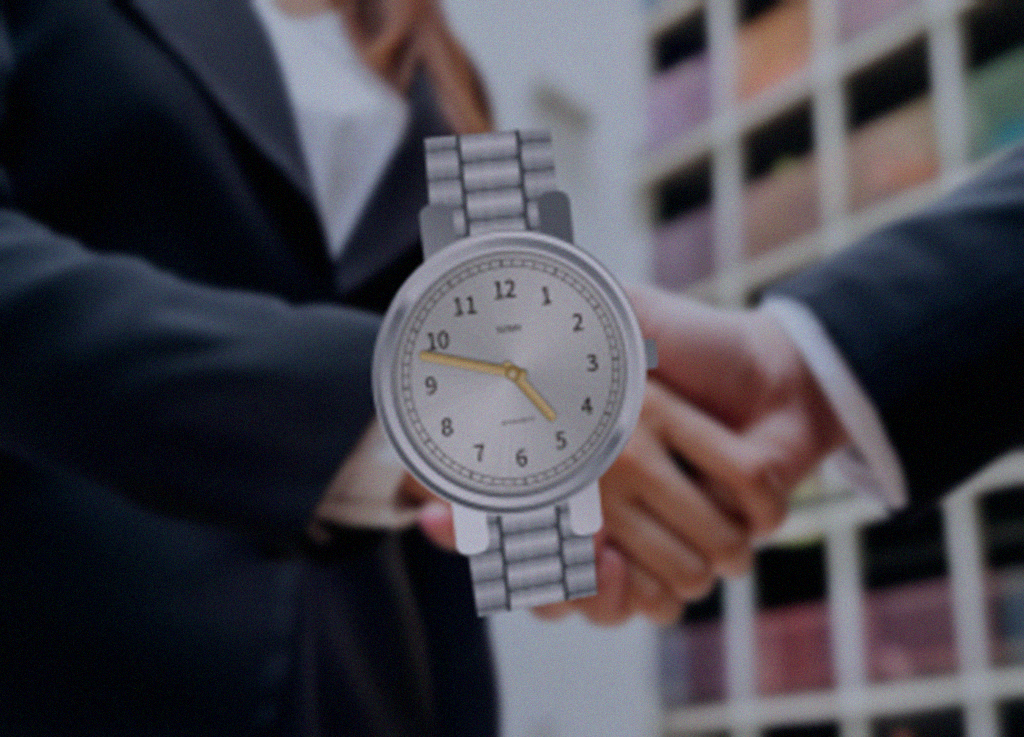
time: 4:48
